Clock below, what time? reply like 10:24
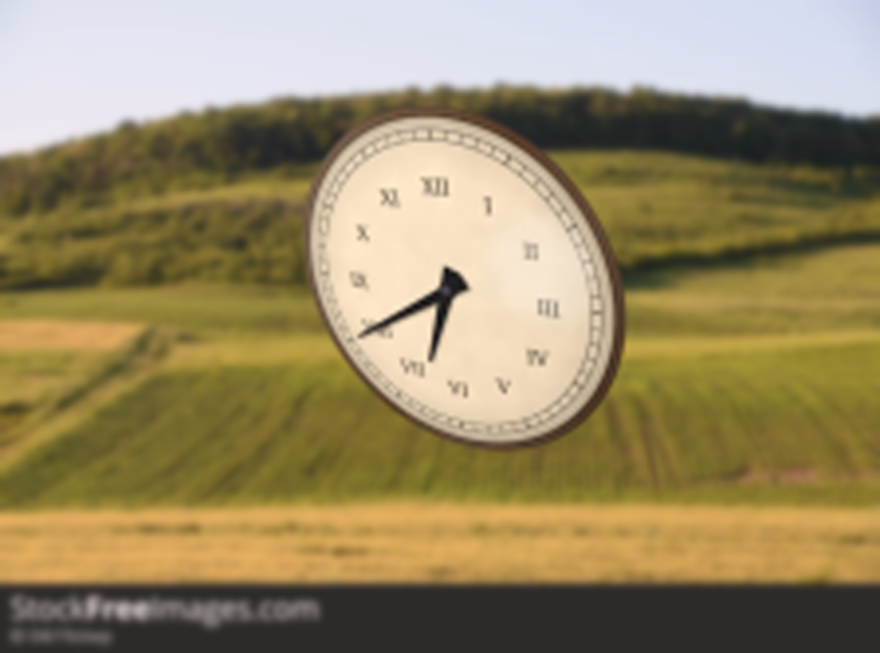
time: 6:40
